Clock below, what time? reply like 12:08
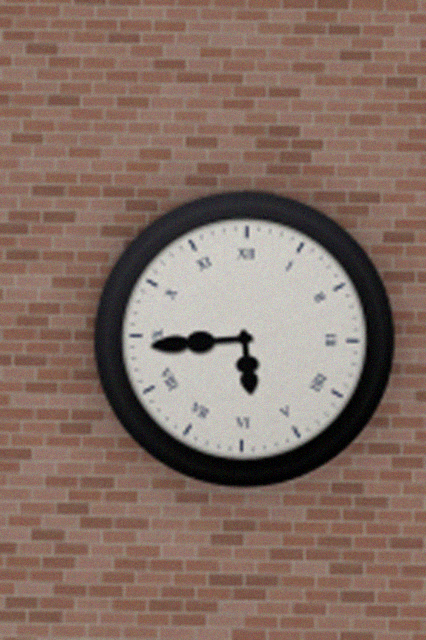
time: 5:44
